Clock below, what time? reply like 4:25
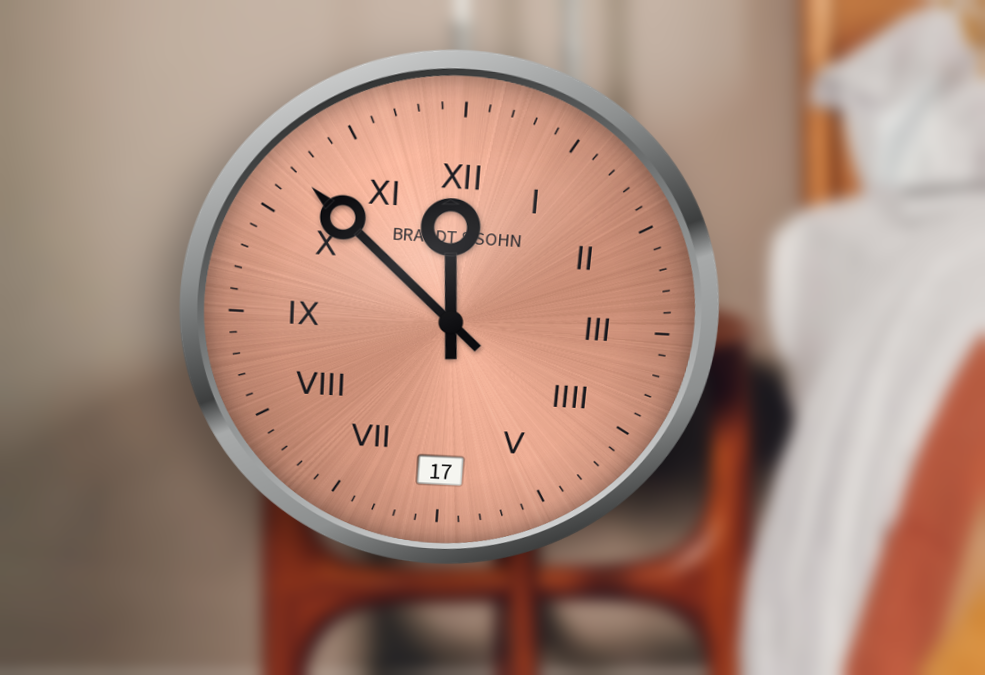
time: 11:52
